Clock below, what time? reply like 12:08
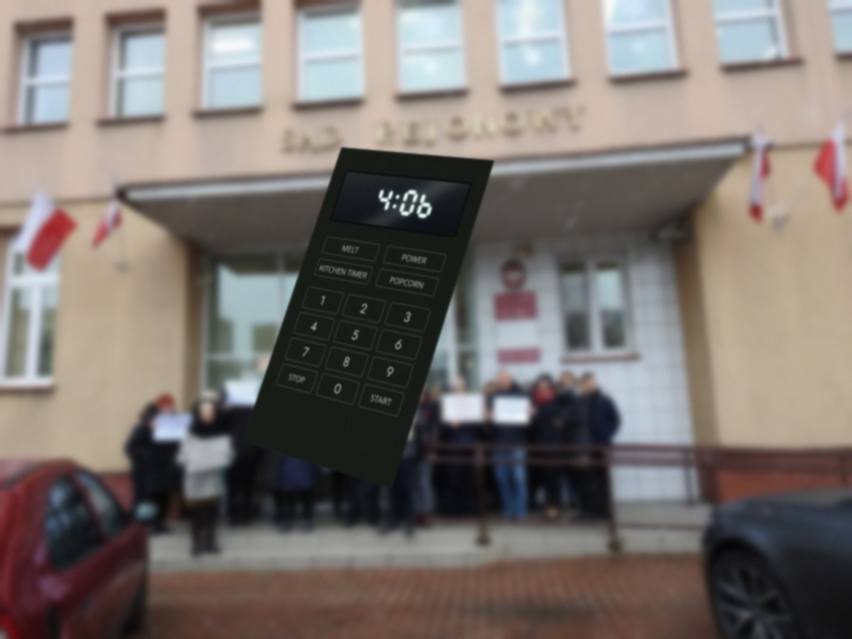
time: 4:06
